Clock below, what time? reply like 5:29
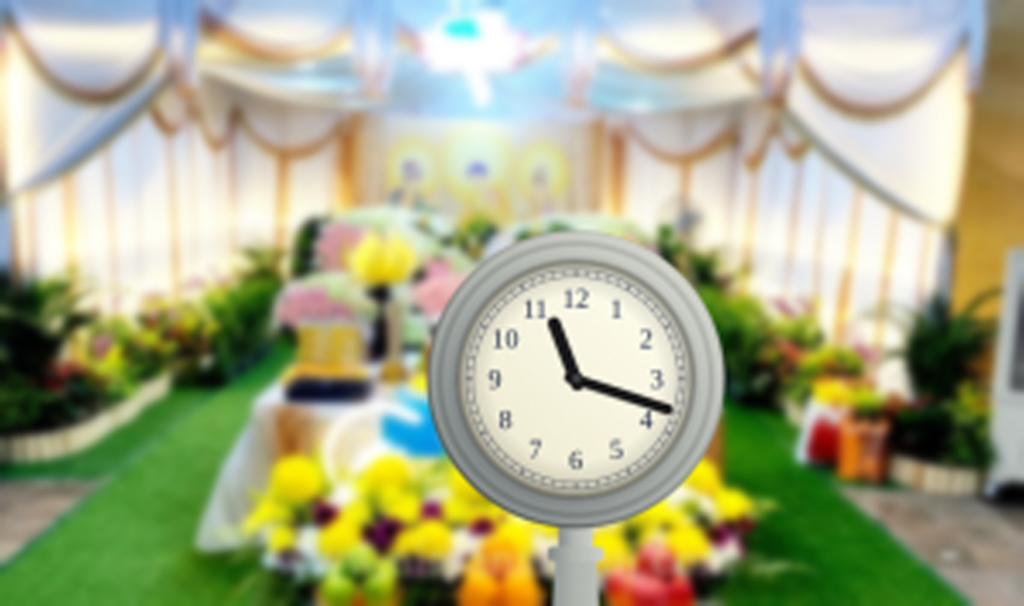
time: 11:18
